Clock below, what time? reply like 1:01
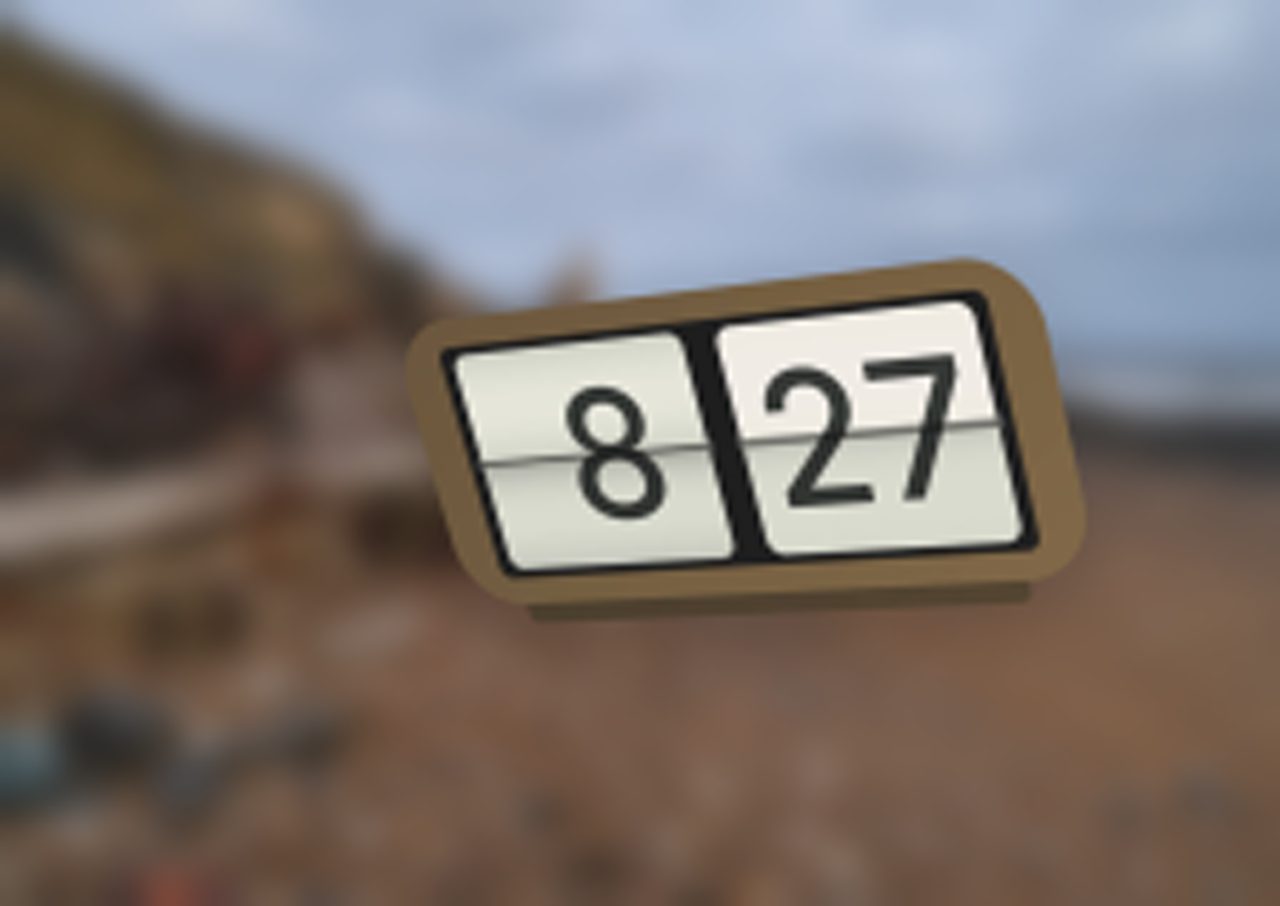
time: 8:27
